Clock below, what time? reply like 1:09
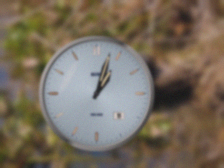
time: 1:03
